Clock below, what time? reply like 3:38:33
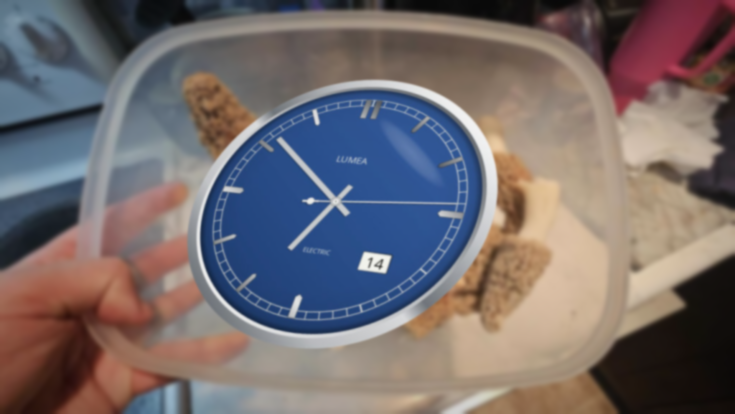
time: 6:51:14
